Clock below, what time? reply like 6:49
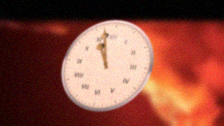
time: 10:57
